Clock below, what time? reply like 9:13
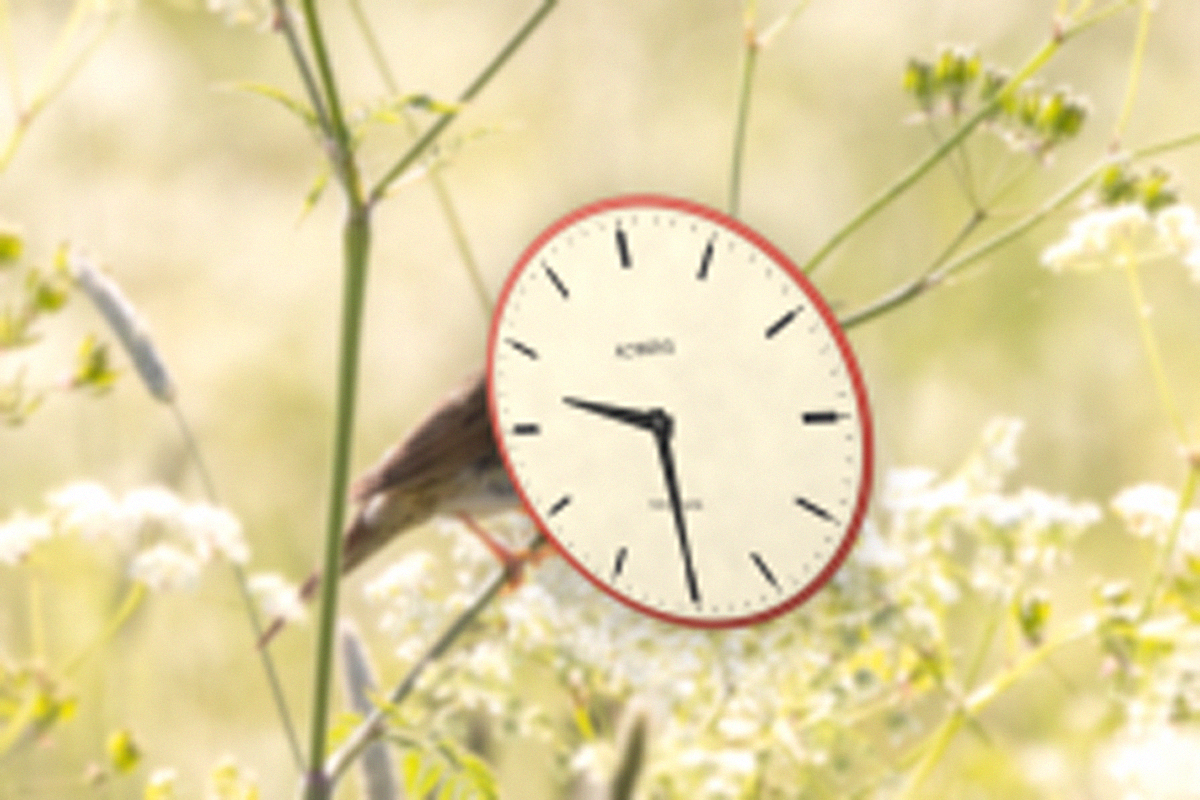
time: 9:30
